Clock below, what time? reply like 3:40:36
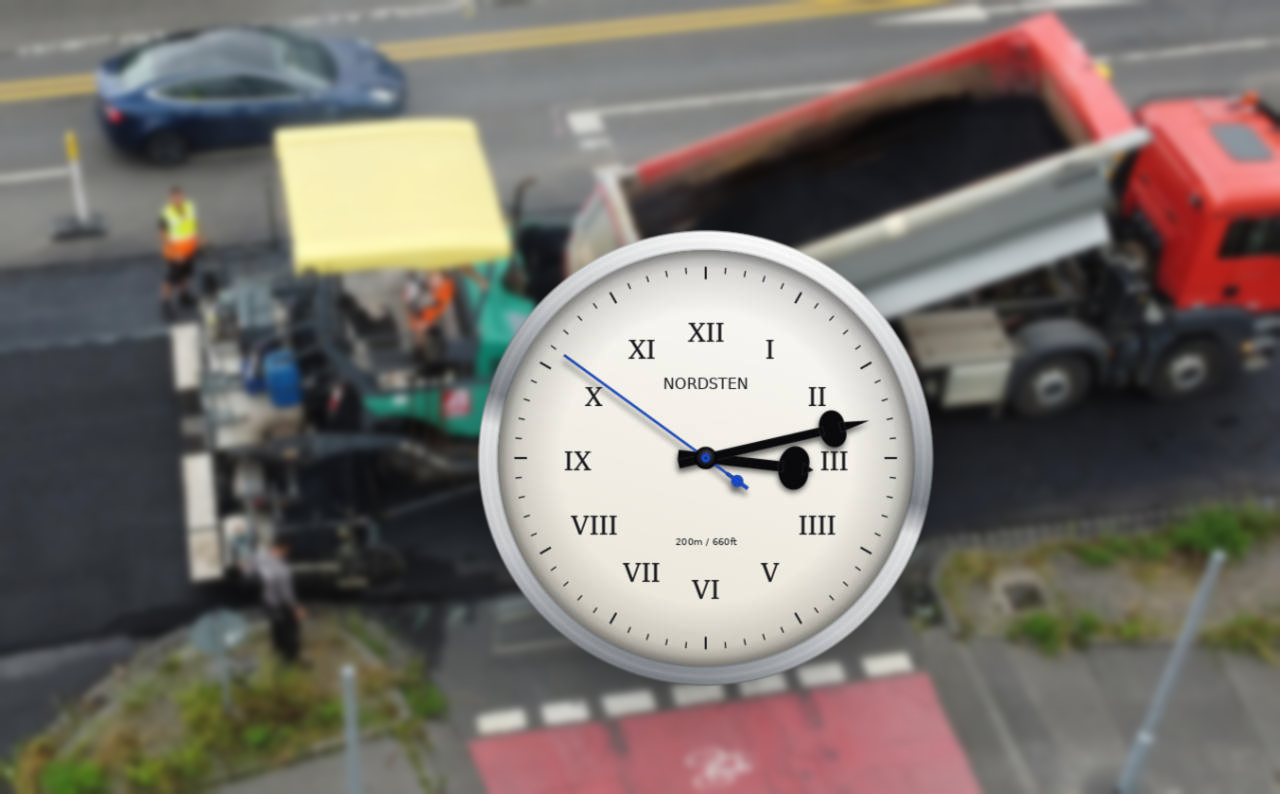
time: 3:12:51
